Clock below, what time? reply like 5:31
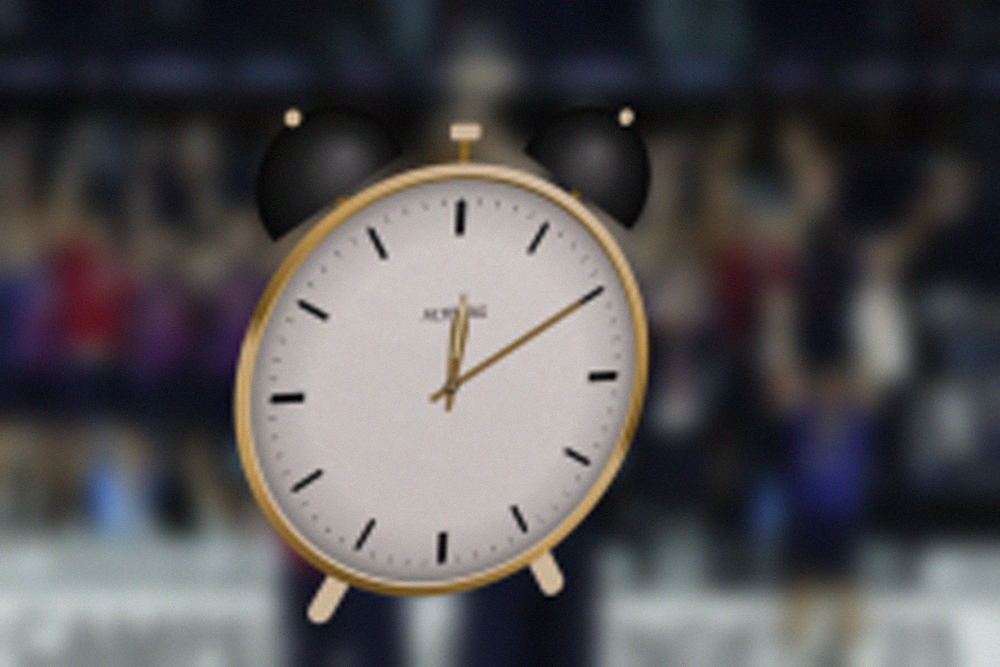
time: 12:10
